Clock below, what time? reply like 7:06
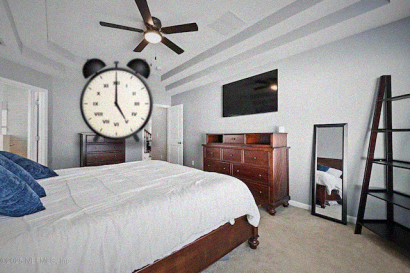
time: 5:00
